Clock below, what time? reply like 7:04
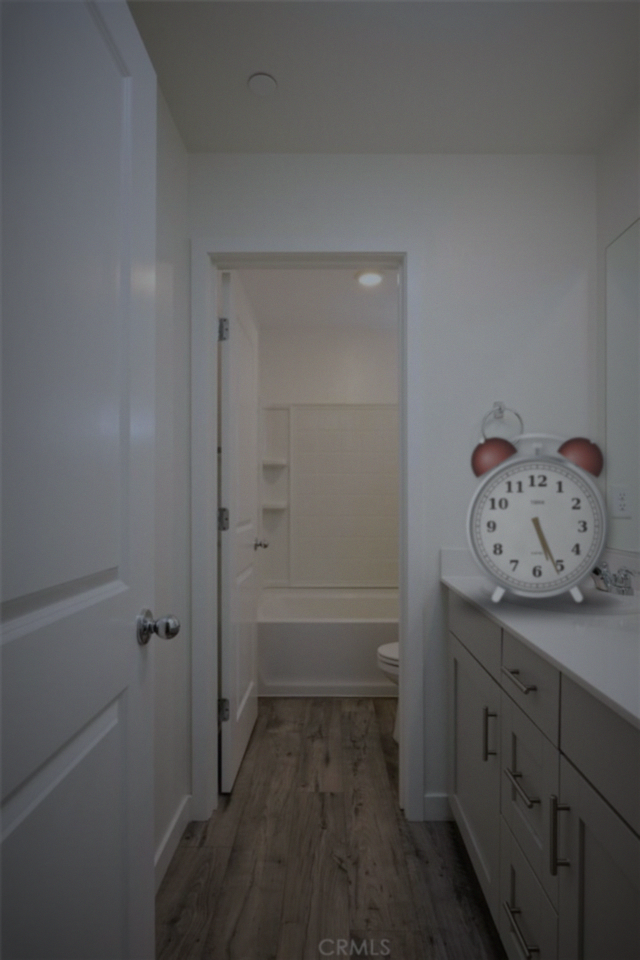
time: 5:26
